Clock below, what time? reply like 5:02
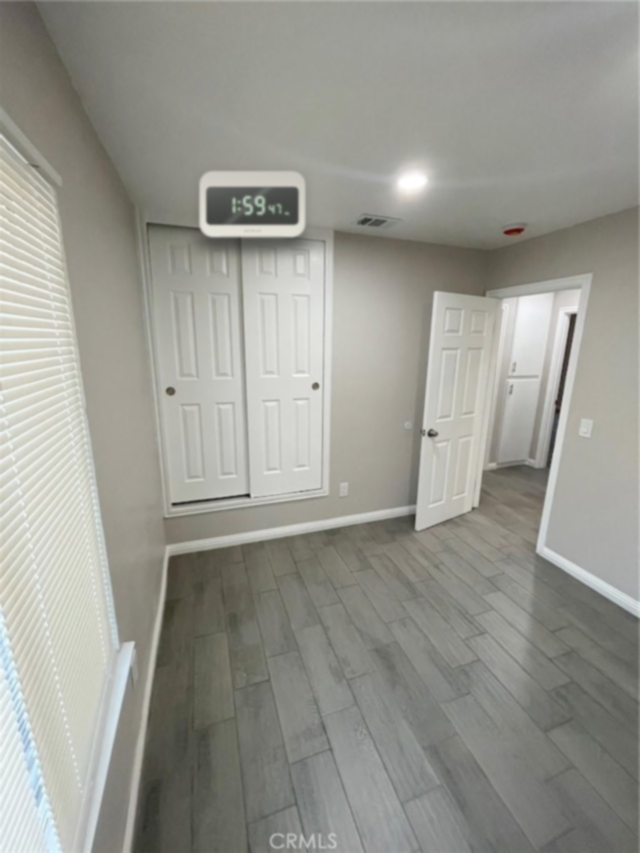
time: 1:59
